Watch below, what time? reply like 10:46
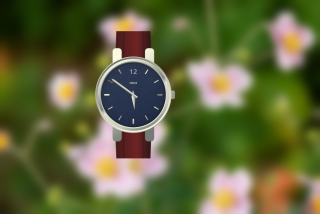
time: 5:51
